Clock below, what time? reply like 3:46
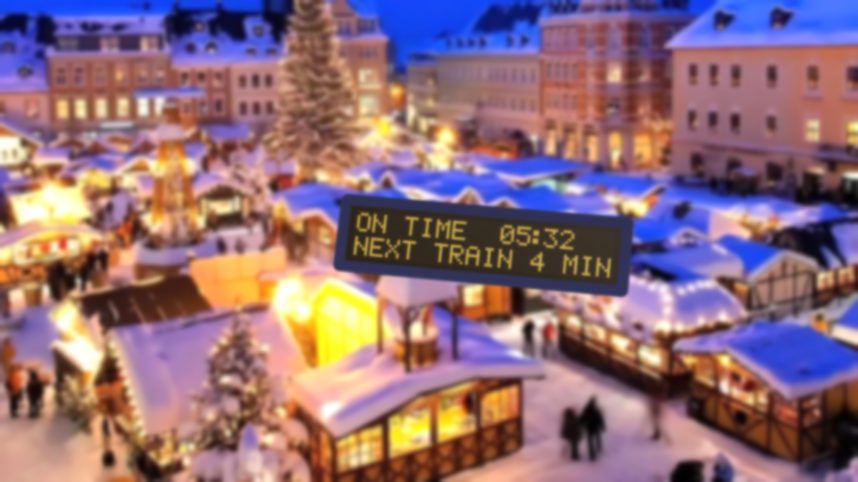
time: 5:32
